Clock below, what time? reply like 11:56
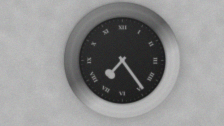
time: 7:24
